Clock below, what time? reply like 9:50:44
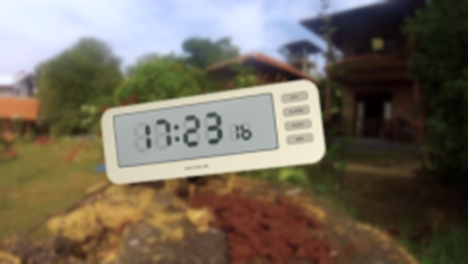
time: 17:23:16
